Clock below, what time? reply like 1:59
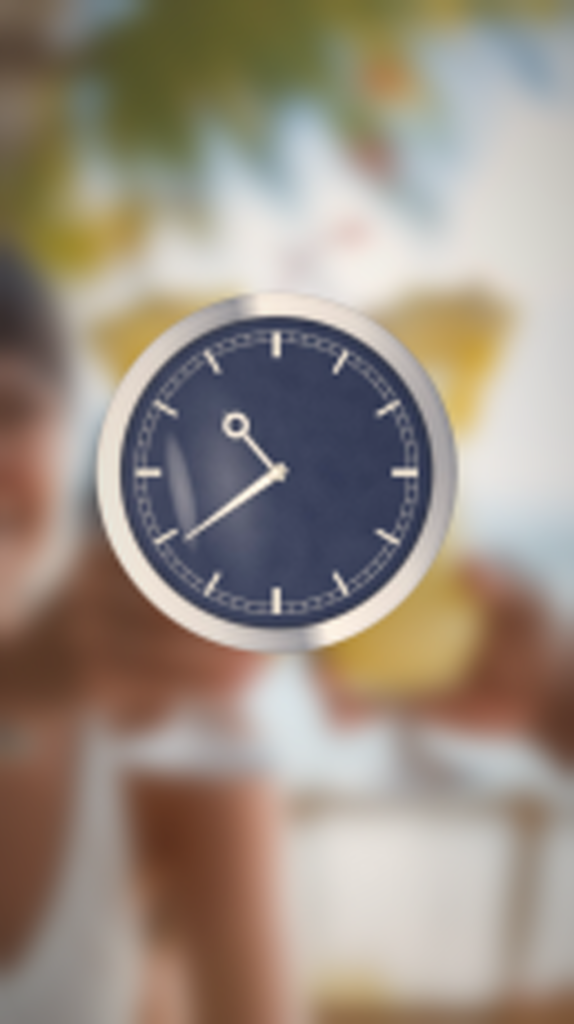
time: 10:39
